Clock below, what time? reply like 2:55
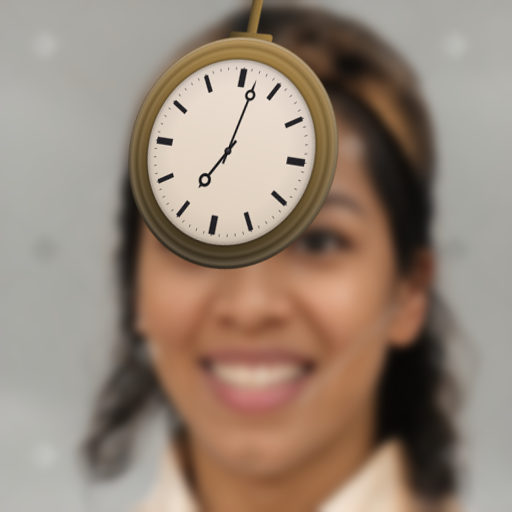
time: 7:02
